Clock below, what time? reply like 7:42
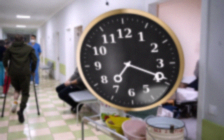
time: 7:19
